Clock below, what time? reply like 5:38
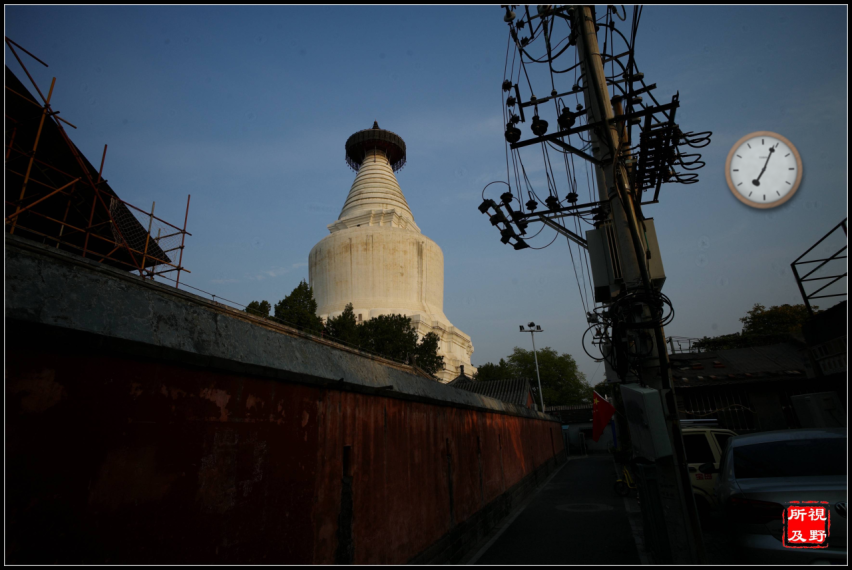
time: 7:04
